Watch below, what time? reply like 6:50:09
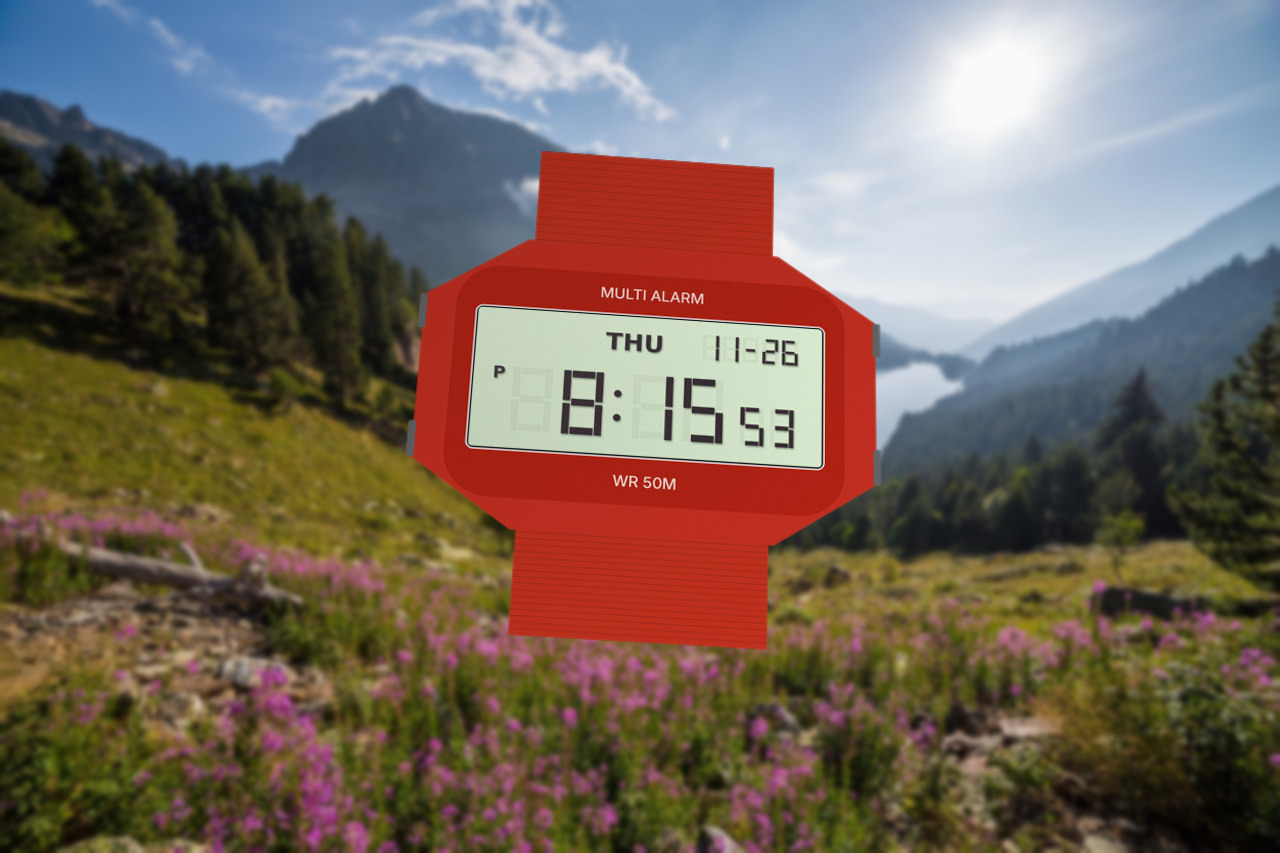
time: 8:15:53
